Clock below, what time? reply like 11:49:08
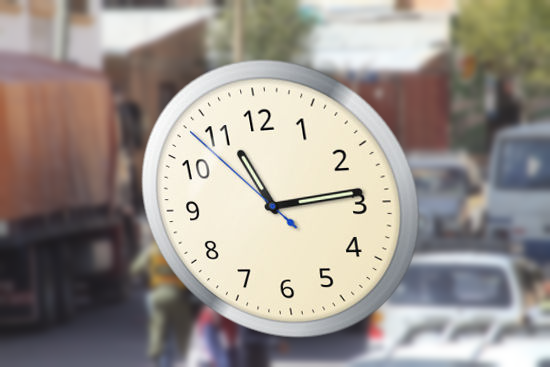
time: 11:13:53
